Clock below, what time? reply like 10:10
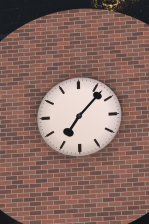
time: 7:07
